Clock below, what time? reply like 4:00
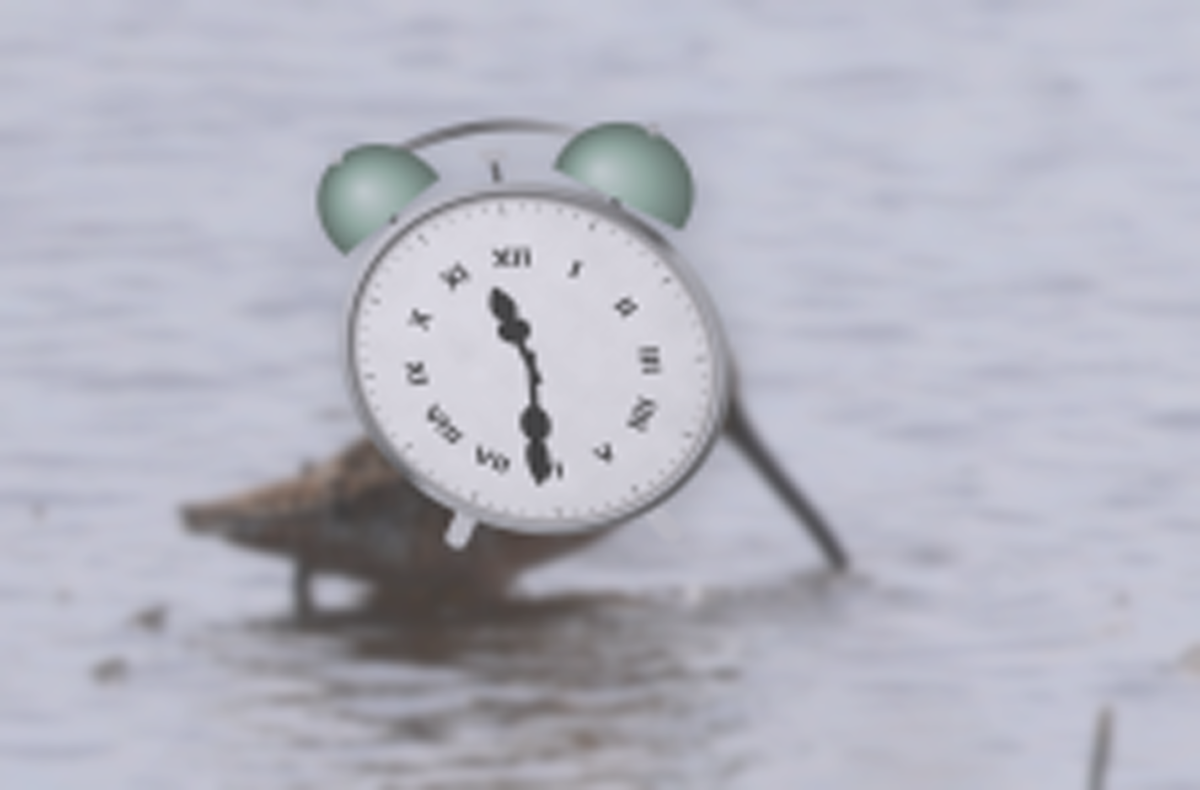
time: 11:31
